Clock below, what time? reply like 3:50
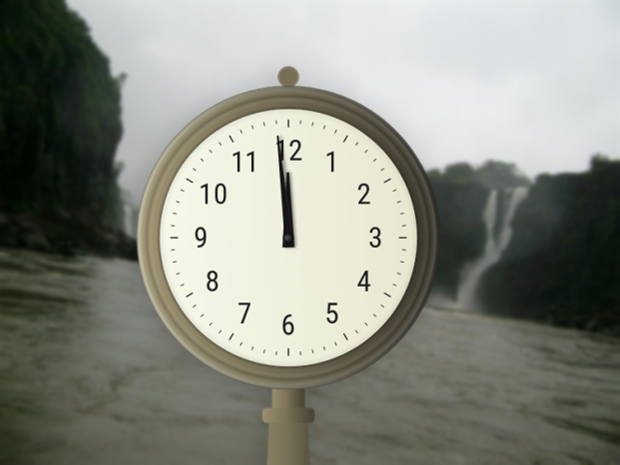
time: 11:59
